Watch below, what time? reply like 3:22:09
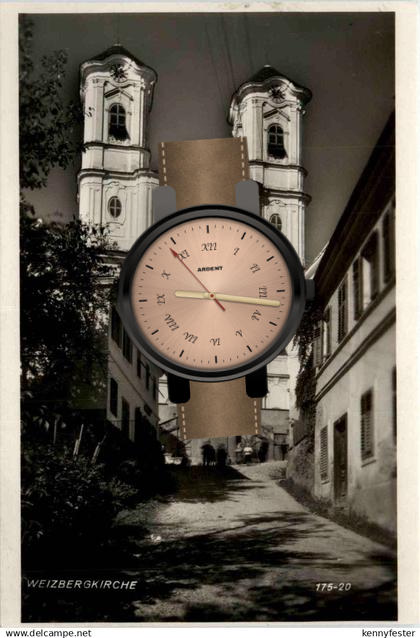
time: 9:16:54
